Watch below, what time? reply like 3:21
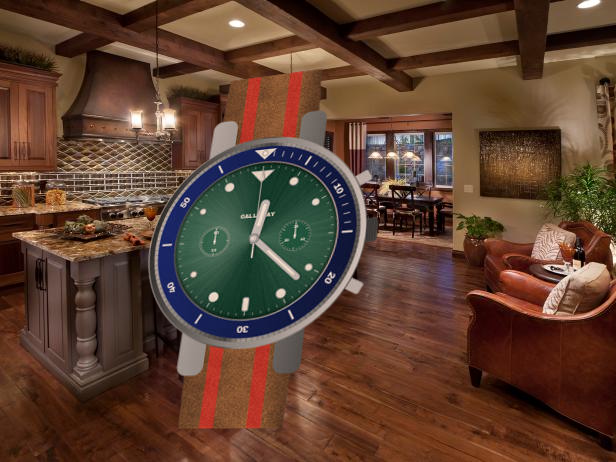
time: 12:22
